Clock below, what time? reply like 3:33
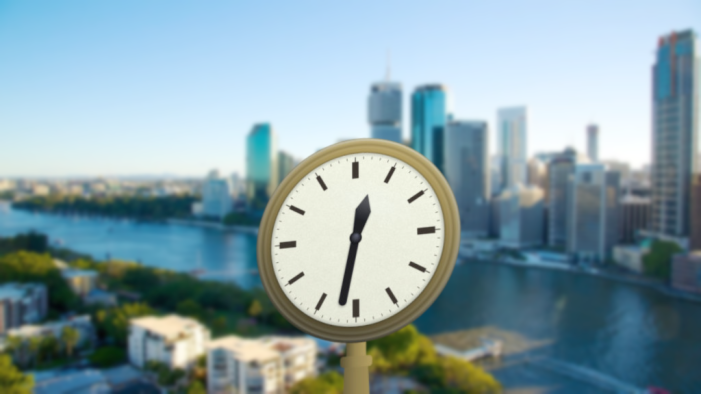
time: 12:32
